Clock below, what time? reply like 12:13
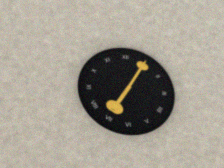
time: 7:05
